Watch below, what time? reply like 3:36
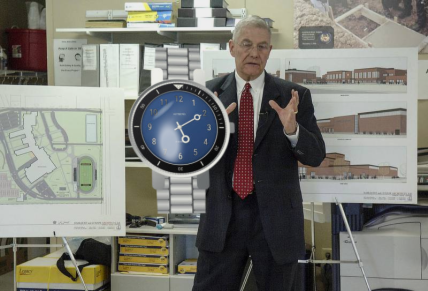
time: 5:10
